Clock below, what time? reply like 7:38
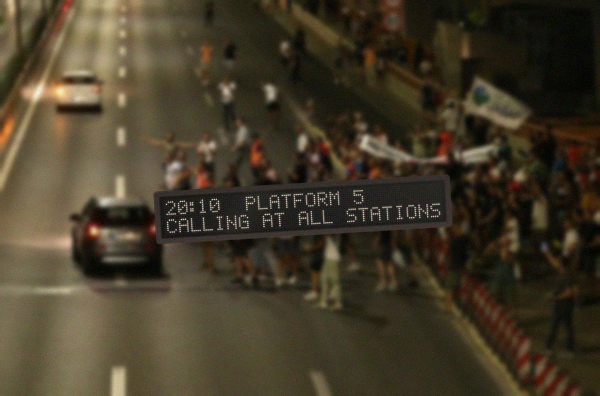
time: 20:10
